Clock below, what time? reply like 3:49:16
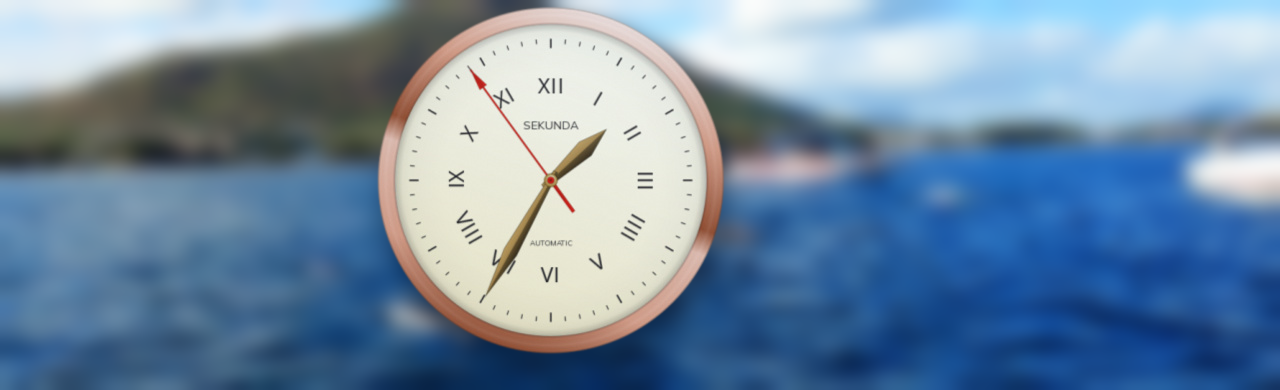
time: 1:34:54
